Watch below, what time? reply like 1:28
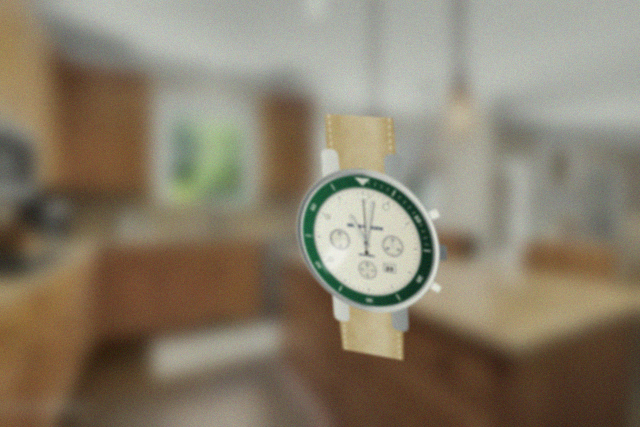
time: 11:02
